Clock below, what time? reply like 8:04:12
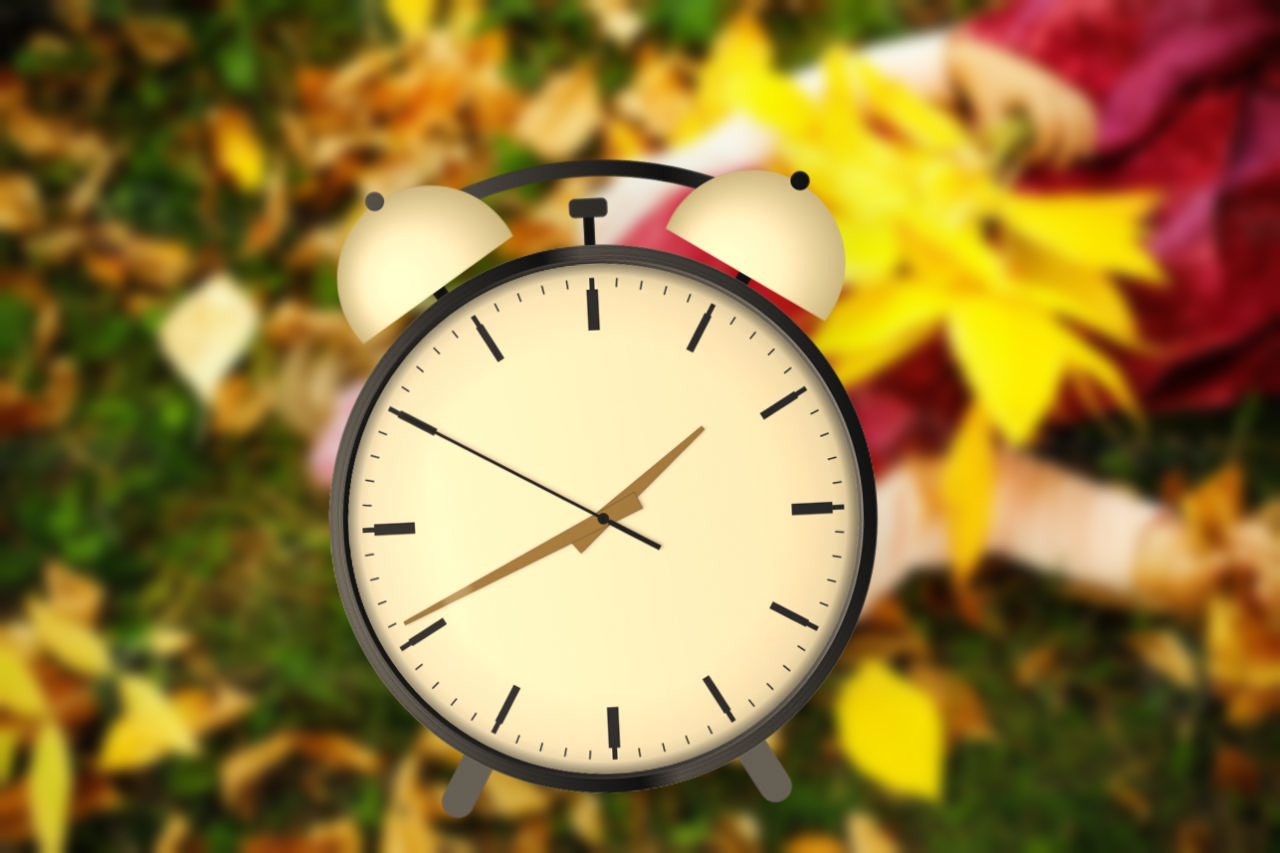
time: 1:40:50
